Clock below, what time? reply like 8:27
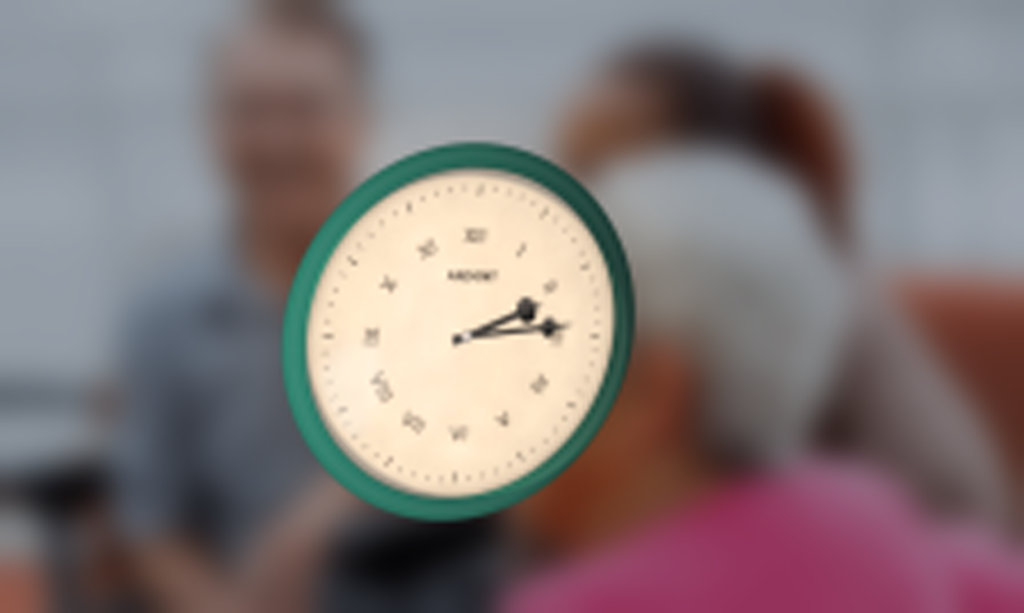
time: 2:14
